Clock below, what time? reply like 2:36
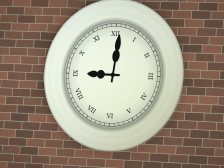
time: 9:01
